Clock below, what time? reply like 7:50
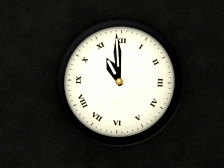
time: 10:59
